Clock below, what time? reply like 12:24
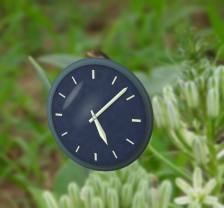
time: 5:08
